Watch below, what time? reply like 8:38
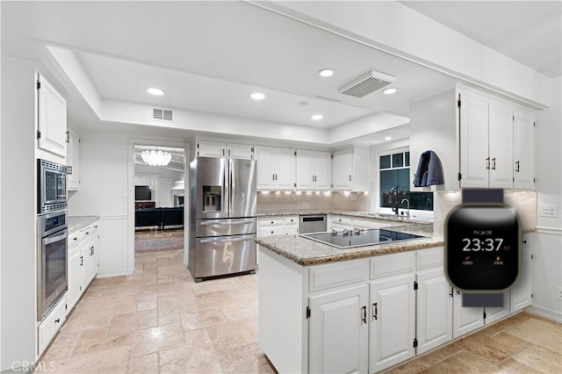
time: 23:37
